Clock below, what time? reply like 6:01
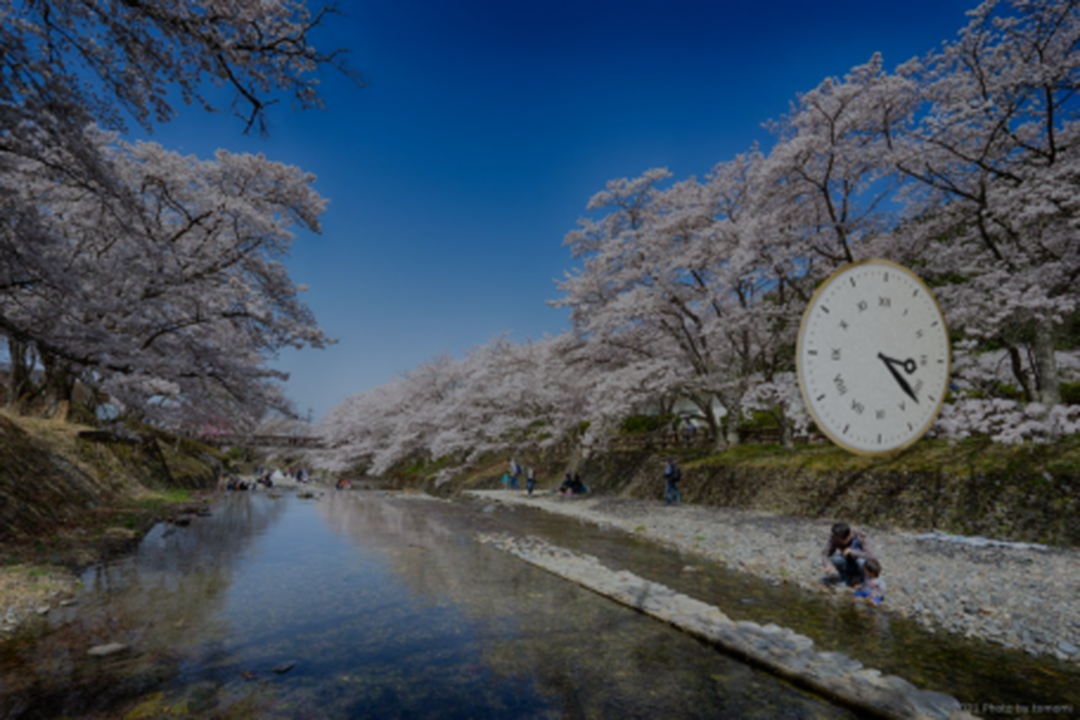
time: 3:22
